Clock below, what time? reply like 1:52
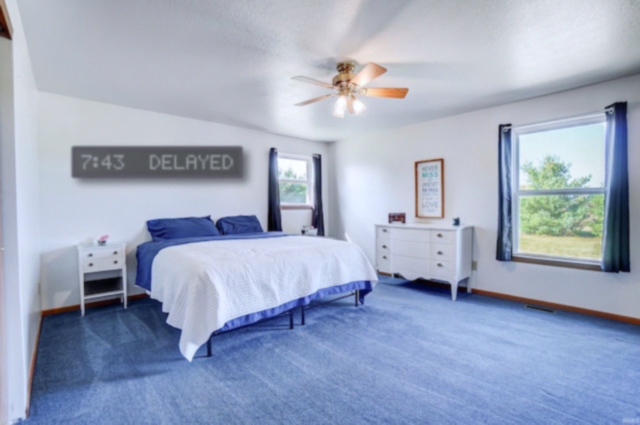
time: 7:43
